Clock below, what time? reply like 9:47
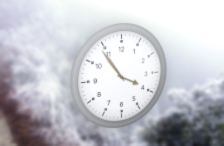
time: 3:54
